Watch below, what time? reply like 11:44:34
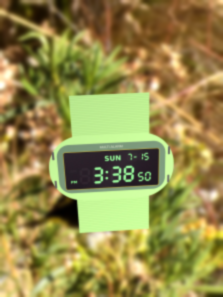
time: 3:38:50
